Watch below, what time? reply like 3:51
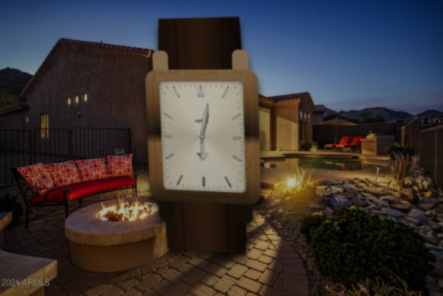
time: 6:02
